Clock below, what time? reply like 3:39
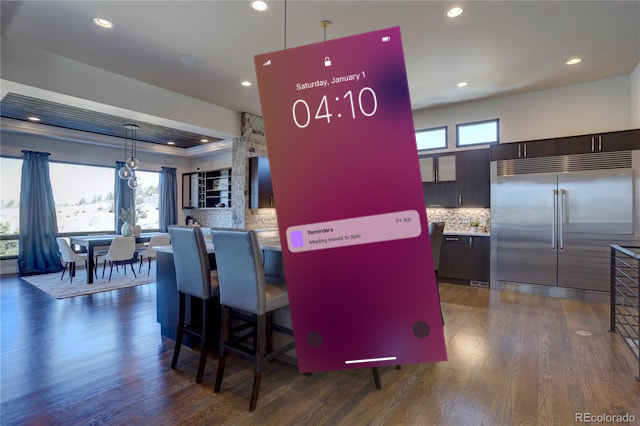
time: 4:10
